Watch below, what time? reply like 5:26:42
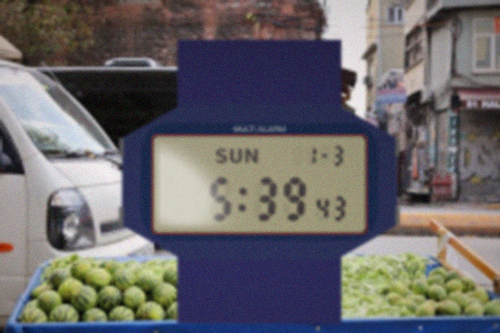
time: 5:39:43
